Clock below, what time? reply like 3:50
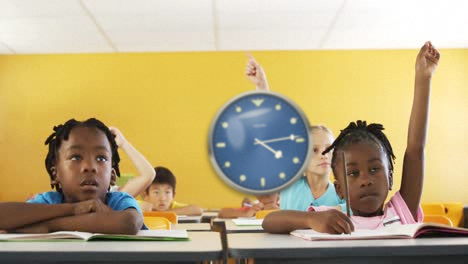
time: 4:14
